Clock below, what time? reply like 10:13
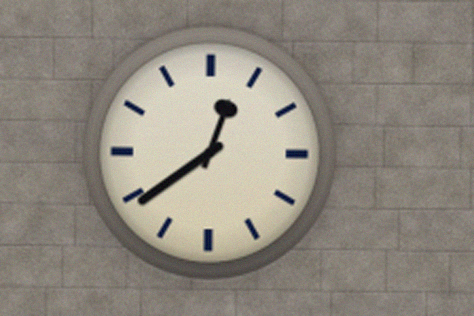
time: 12:39
